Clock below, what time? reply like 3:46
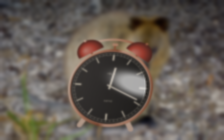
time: 12:19
